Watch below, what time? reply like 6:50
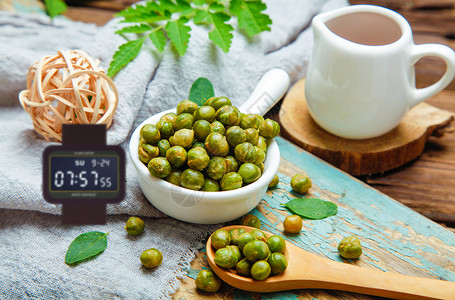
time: 7:57
